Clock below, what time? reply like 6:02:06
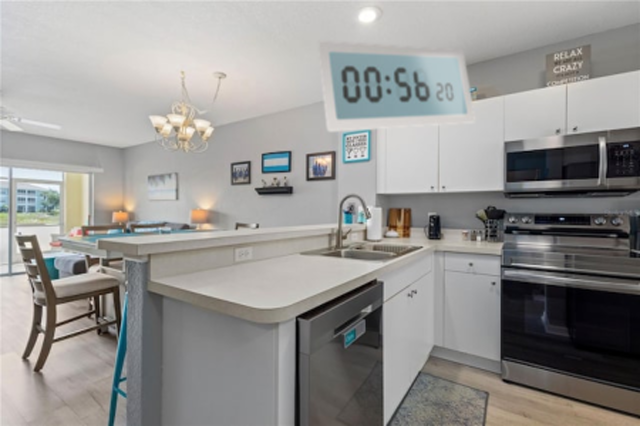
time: 0:56:20
